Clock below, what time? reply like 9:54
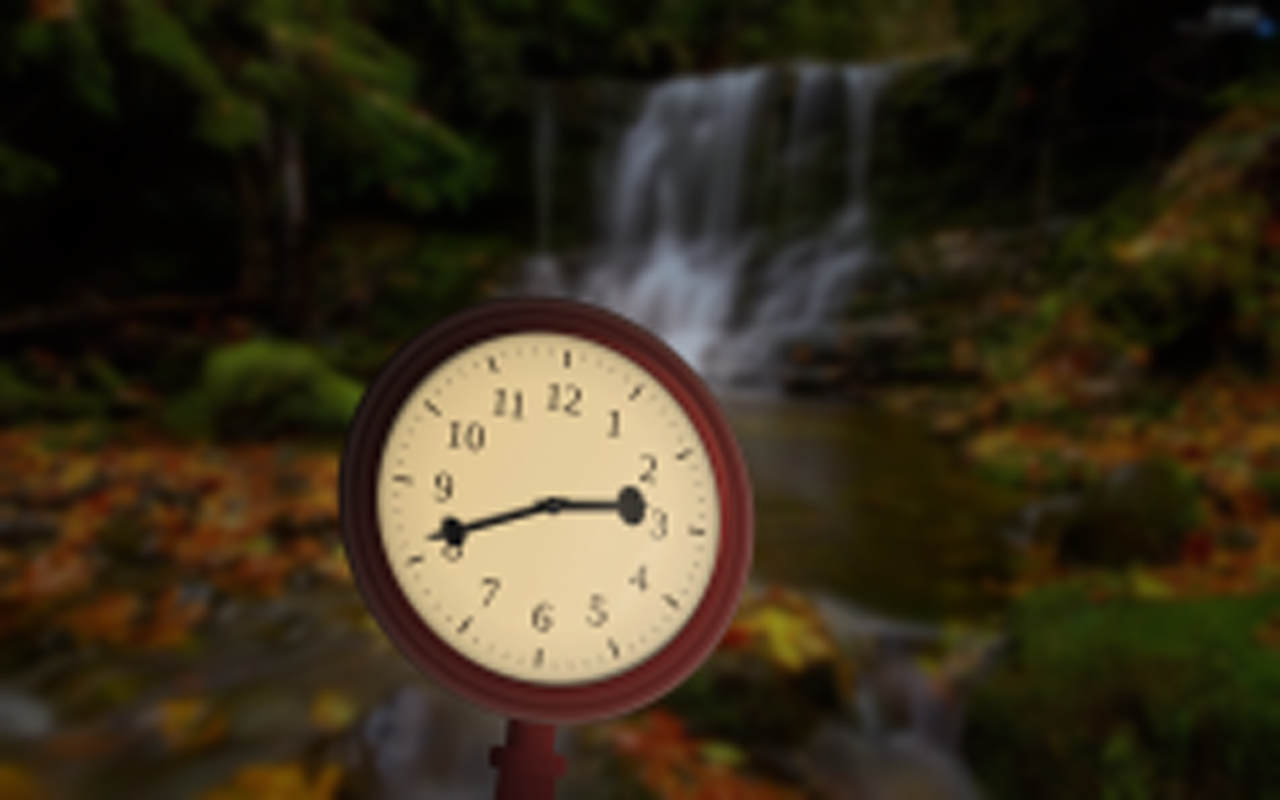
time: 2:41
